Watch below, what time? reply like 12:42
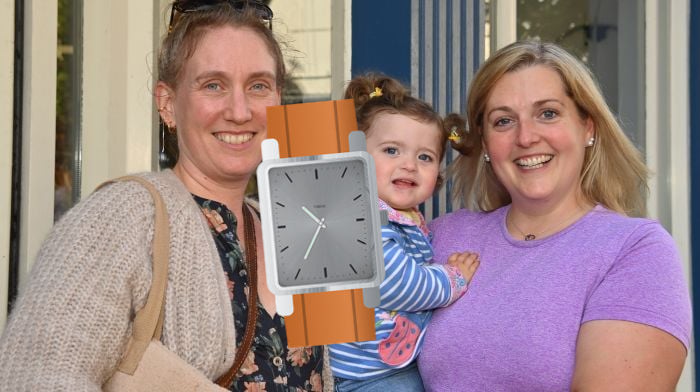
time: 10:35
